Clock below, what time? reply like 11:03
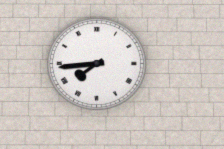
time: 7:44
